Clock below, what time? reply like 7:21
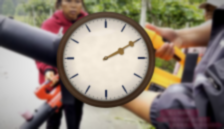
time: 2:10
